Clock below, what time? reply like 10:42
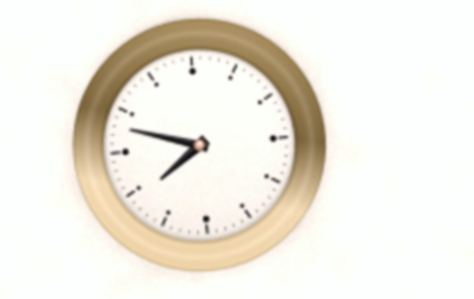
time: 7:48
